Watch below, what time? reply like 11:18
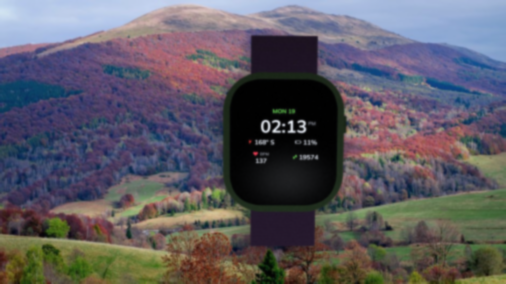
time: 2:13
